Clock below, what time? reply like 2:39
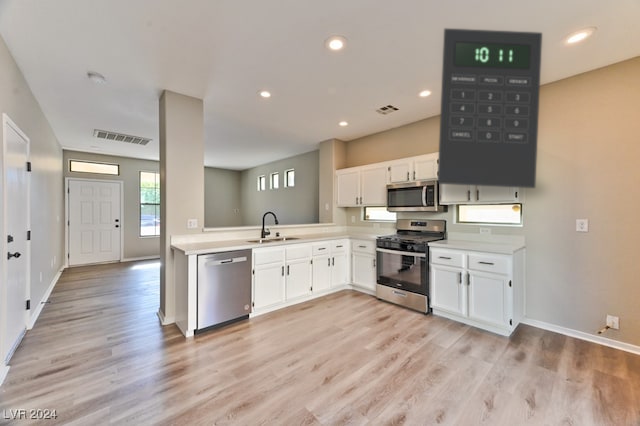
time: 10:11
